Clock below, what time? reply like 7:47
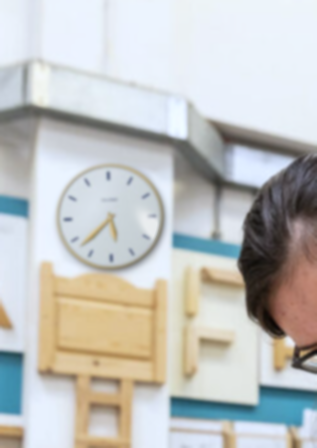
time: 5:38
